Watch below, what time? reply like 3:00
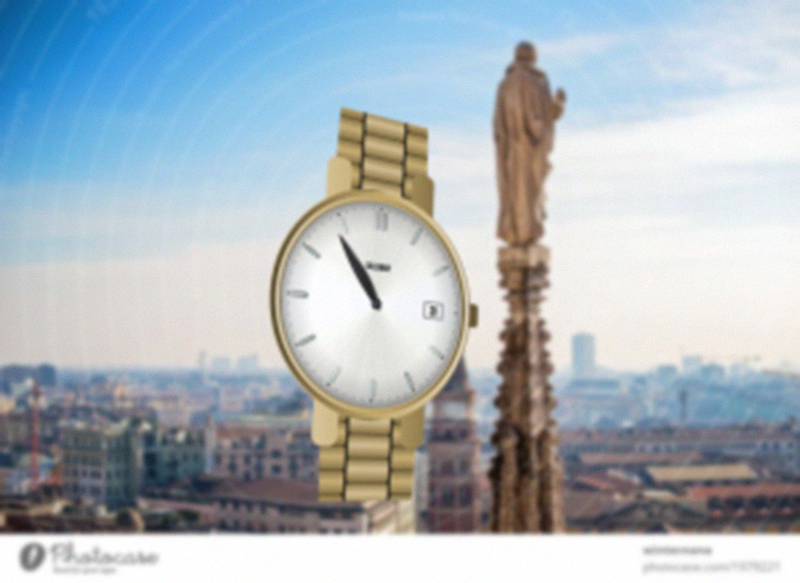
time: 10:54
